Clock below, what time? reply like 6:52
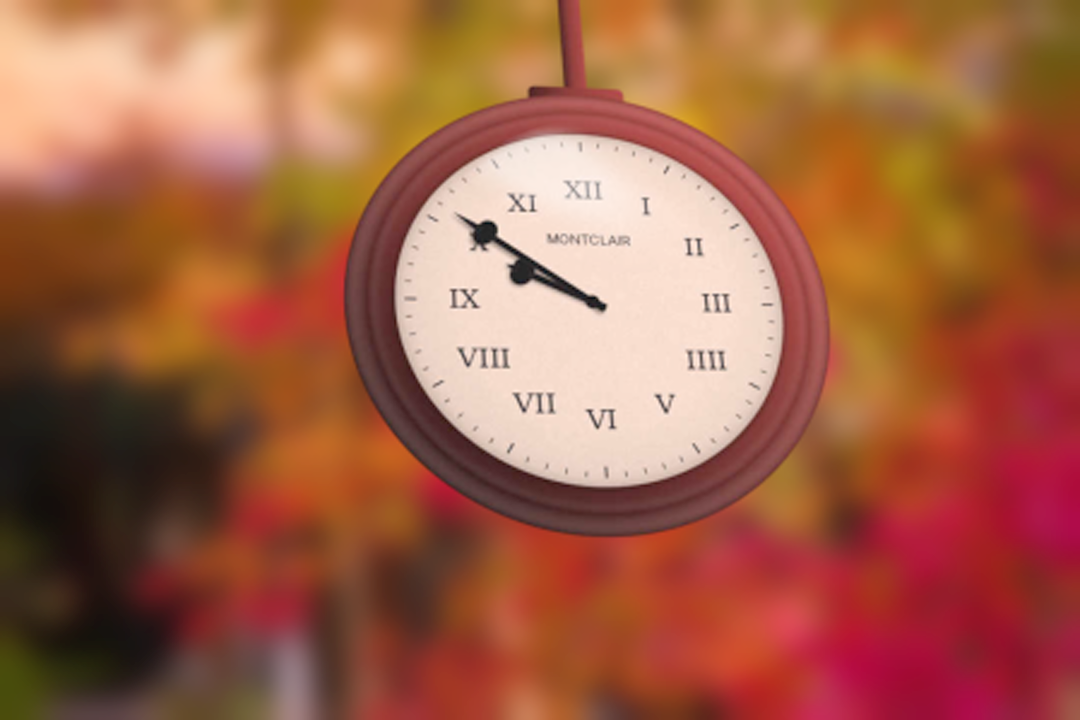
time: 9:51
